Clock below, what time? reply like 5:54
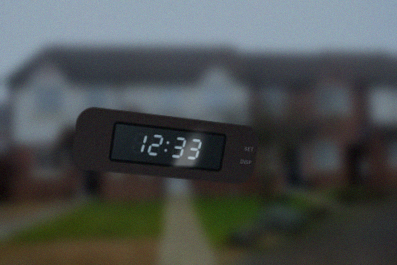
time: 12:33
